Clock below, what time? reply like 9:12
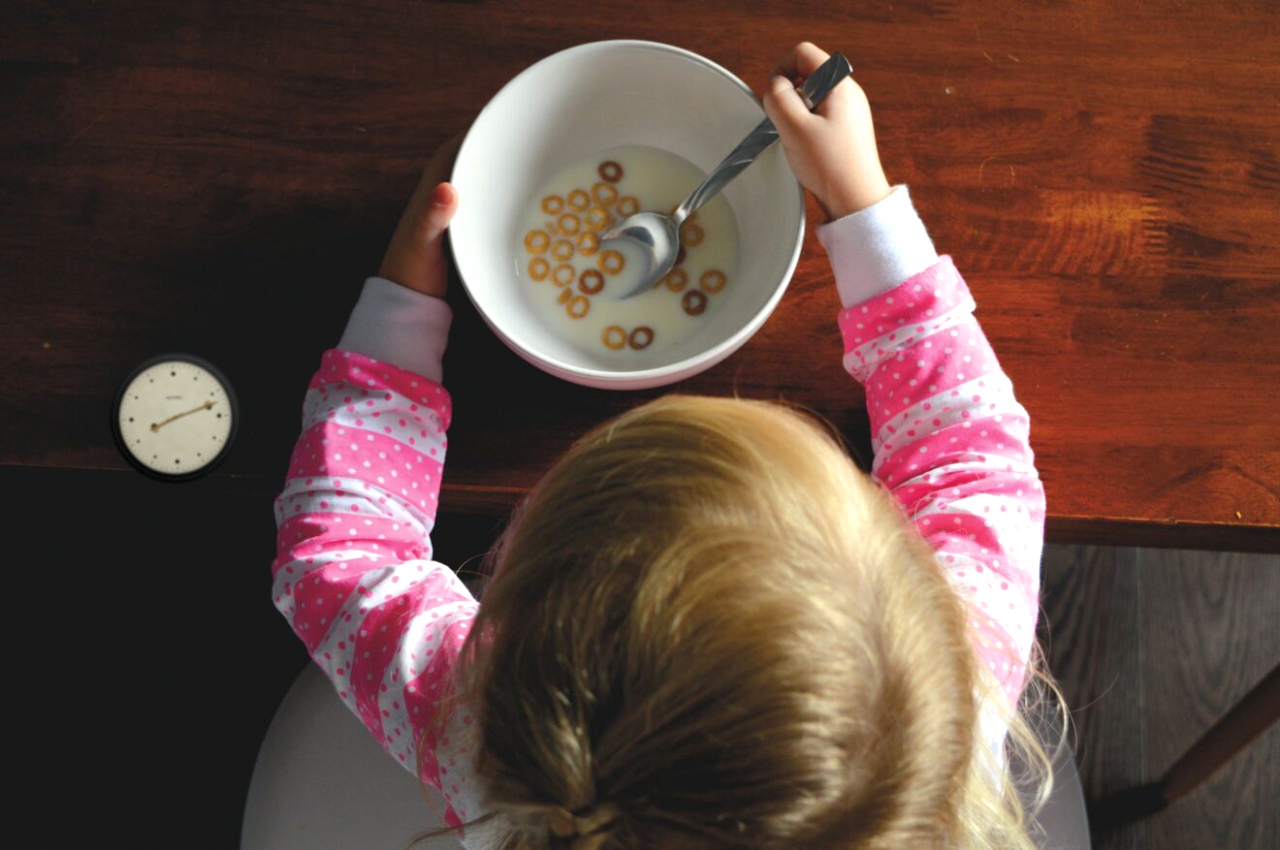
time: 8:12
